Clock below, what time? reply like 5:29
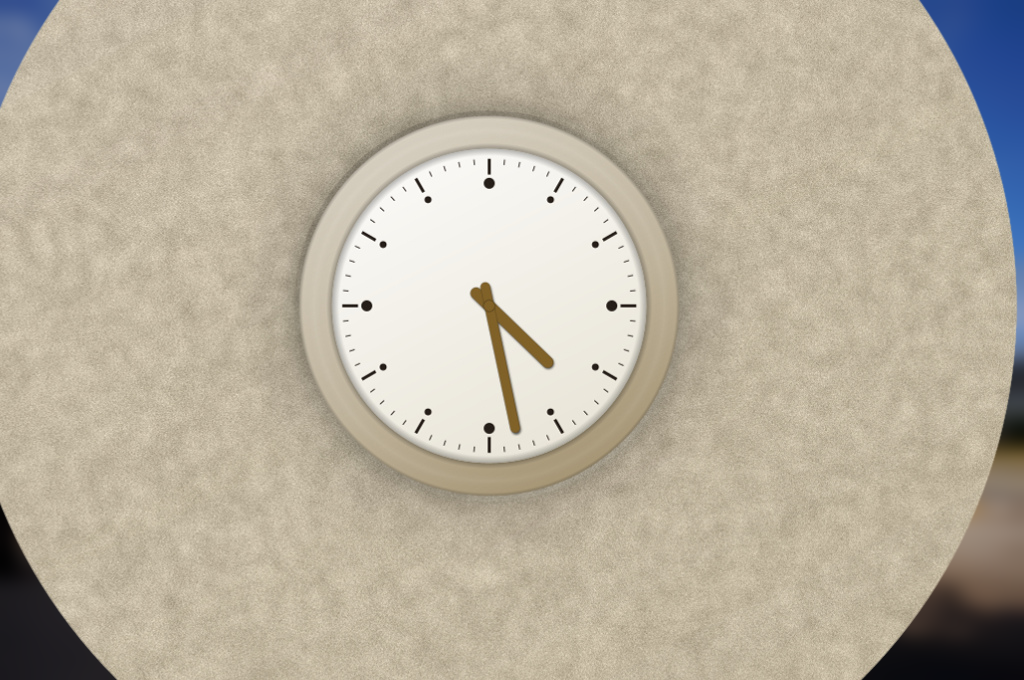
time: 4:28
